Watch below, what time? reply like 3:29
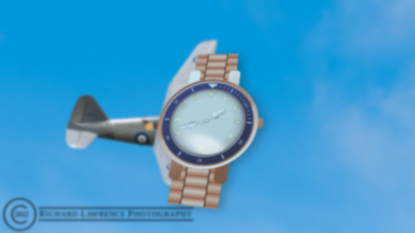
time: 1:42
